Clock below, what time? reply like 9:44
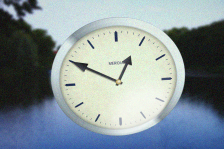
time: 12:50
